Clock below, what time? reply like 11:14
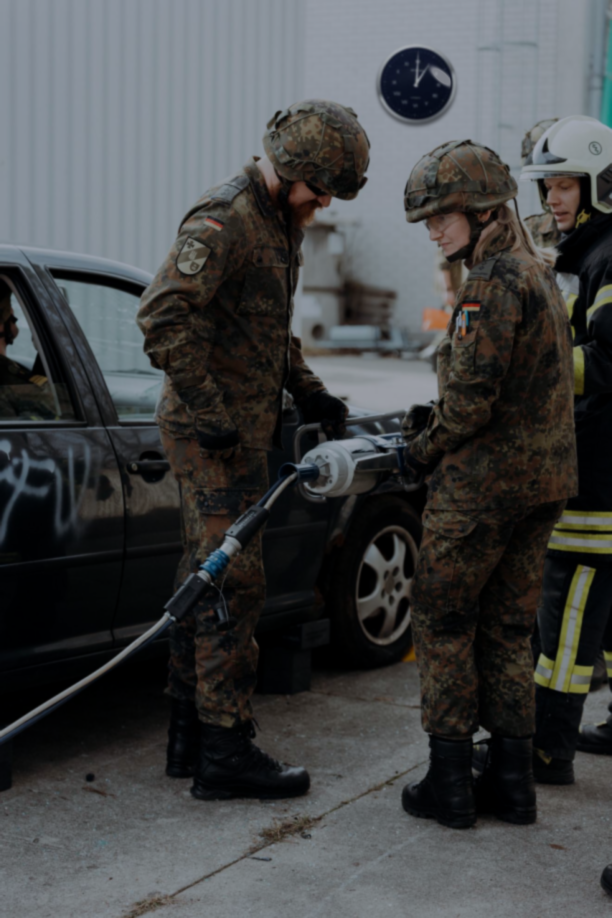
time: 1:00
